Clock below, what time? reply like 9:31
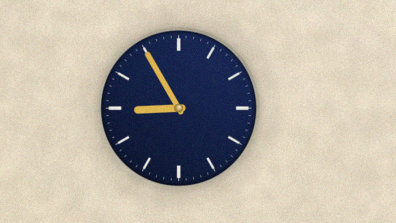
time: 8:55
